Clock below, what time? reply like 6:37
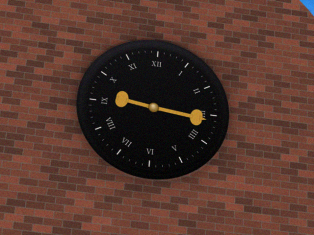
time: 9:16
